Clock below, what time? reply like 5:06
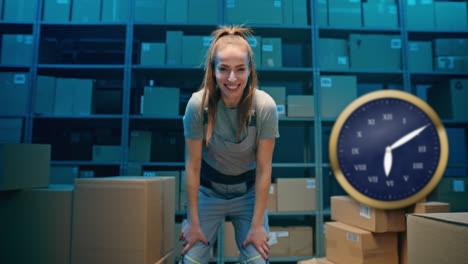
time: 6:10
